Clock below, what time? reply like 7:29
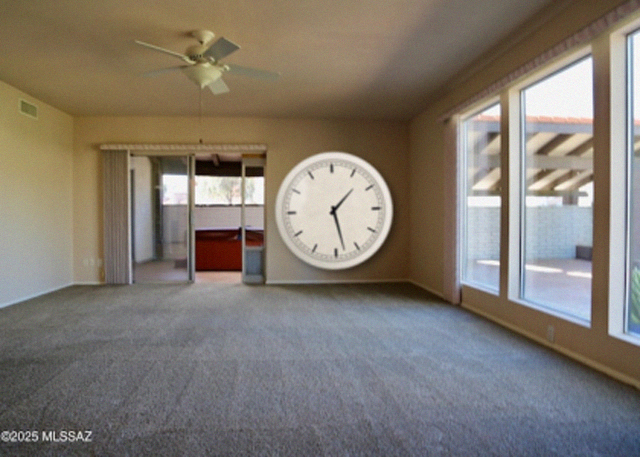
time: 1:28
